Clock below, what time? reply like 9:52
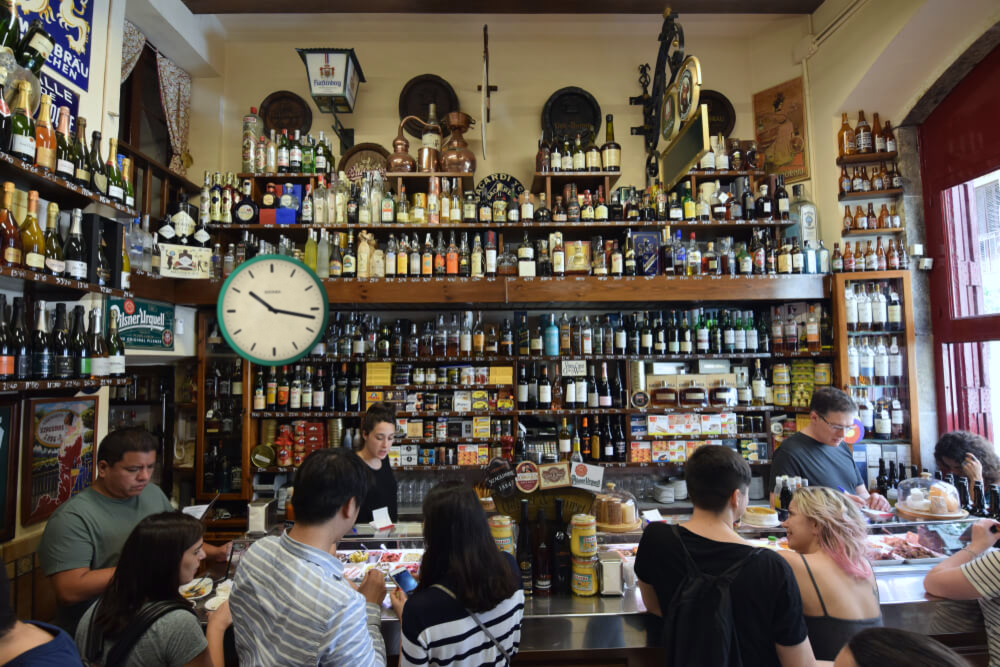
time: 10:17
